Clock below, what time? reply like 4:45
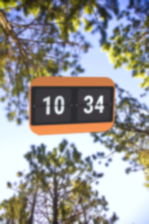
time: 10:34
